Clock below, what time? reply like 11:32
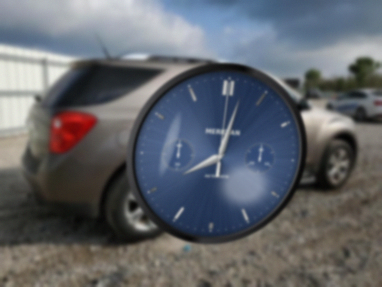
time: 8:02
